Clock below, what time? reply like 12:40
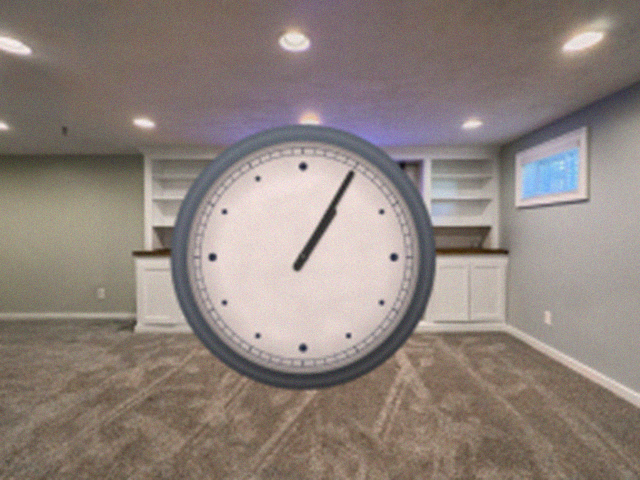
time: 1:05
